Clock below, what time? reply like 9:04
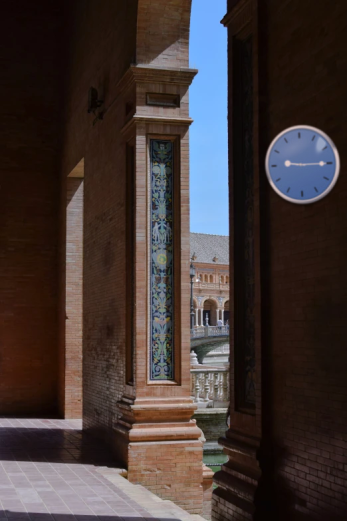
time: 9:15
